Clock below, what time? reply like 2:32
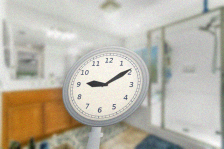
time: 9:09
